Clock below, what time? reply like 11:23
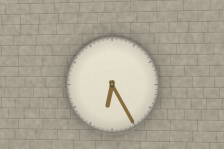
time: 6:25
